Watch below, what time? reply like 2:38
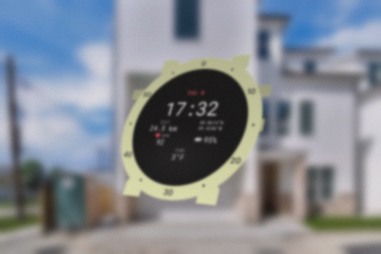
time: 17:32
